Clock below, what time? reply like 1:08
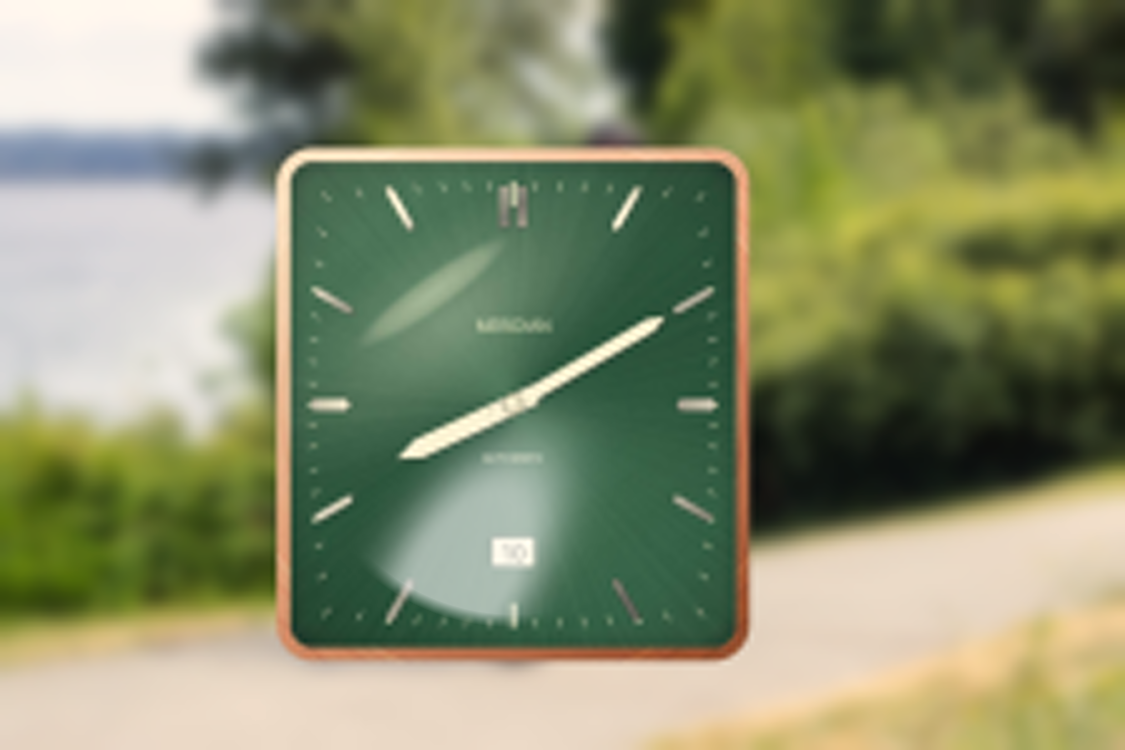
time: 8:10
